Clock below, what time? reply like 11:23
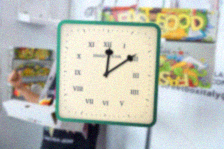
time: 12:09
